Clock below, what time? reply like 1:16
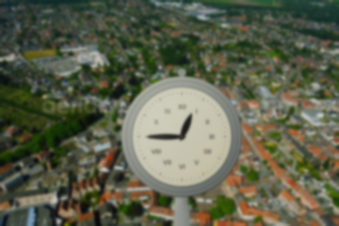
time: 12:45
